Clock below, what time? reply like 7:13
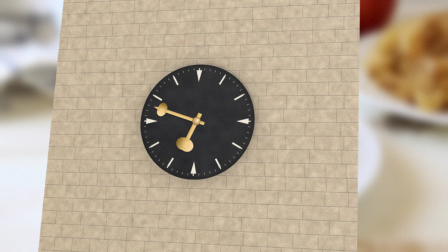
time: 6:48
